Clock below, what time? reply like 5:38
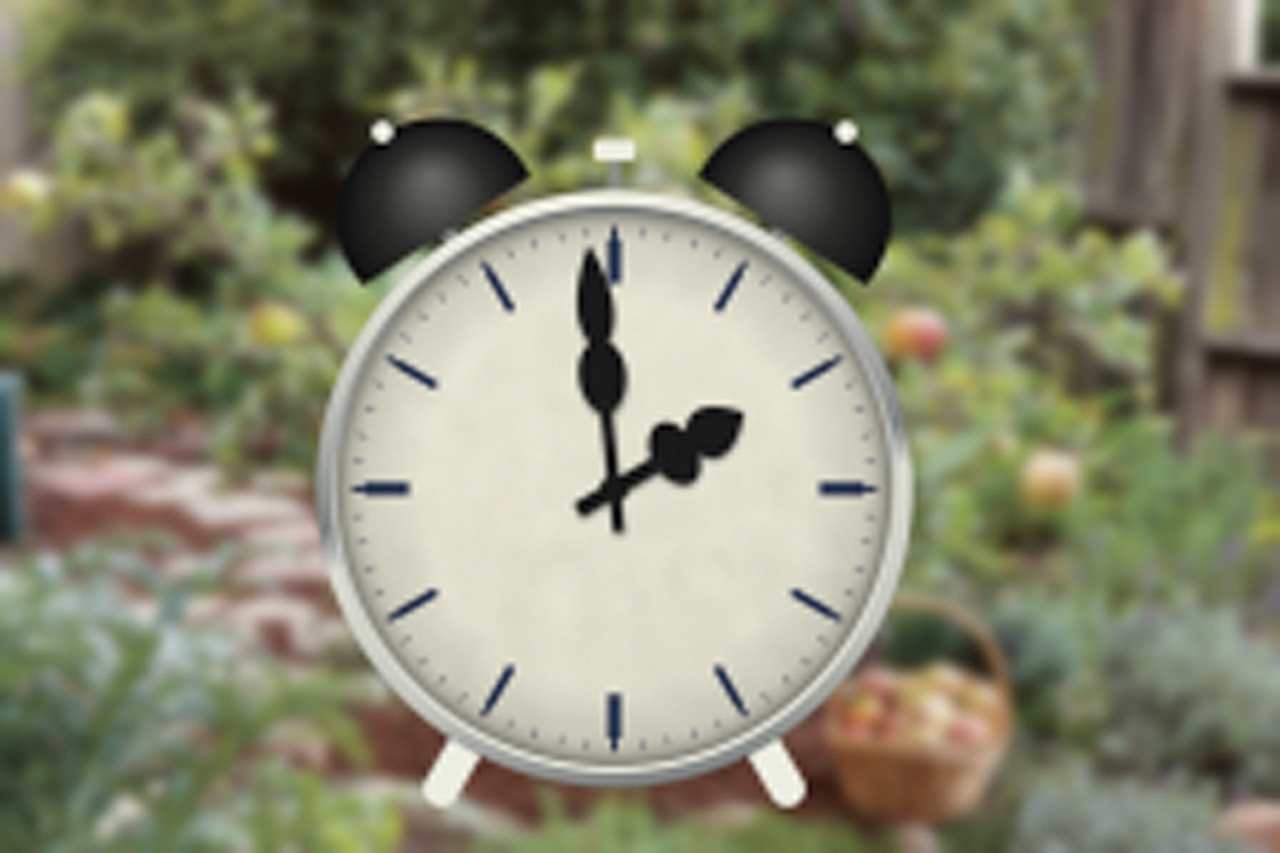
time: 1:59
